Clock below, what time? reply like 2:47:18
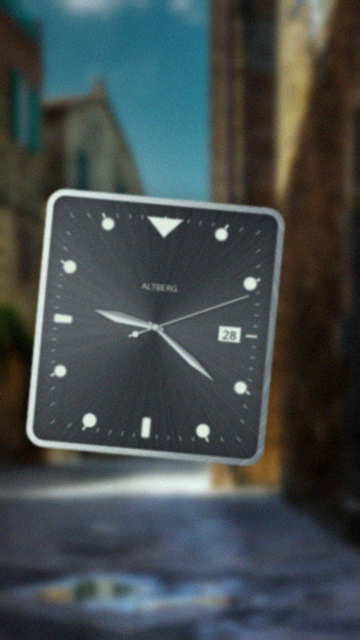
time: 9:21:11
